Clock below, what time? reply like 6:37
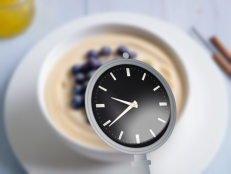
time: 9:39
